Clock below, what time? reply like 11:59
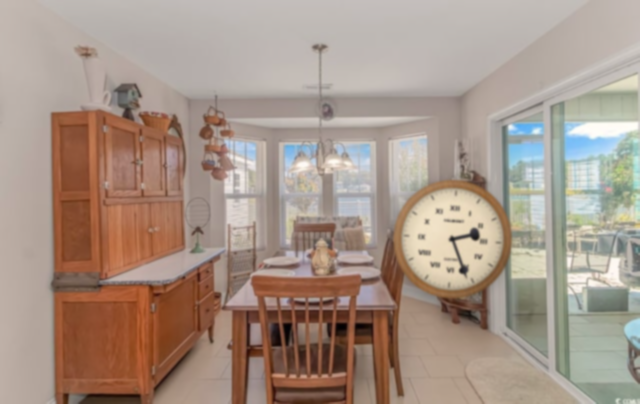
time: 2:26
